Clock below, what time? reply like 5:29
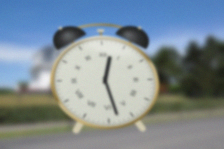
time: 12:28
